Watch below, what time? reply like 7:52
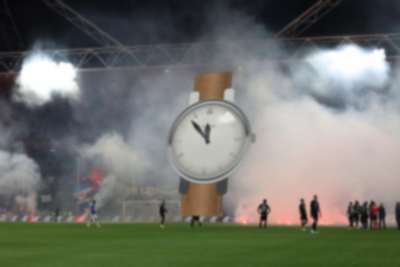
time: 11:53
